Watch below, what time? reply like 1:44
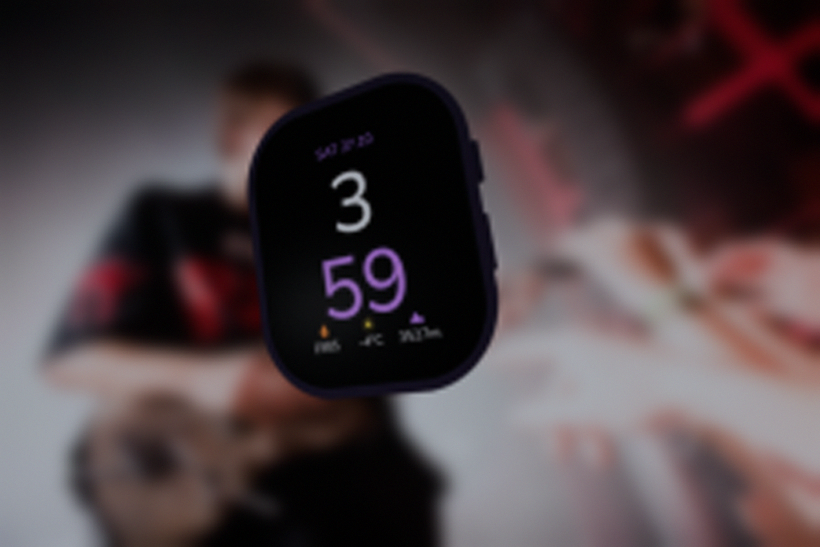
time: 3:59
